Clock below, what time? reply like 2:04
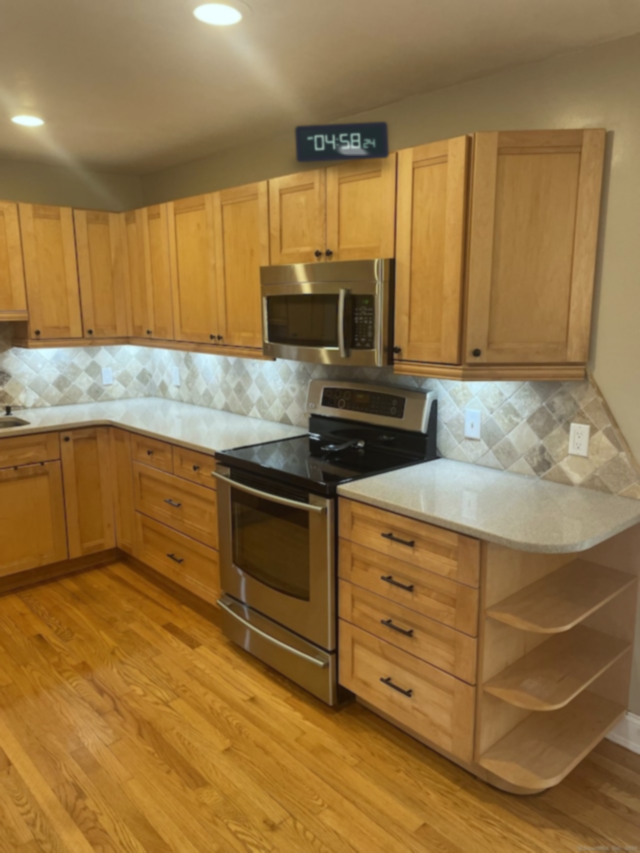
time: 4:58
